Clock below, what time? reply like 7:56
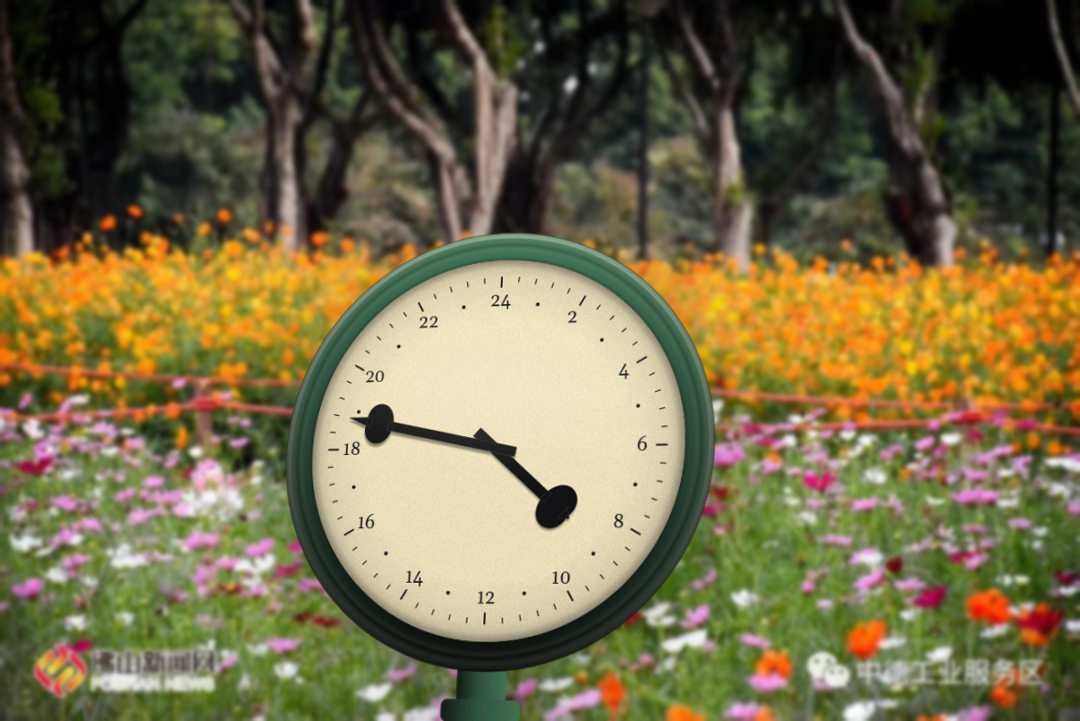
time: 8:47
